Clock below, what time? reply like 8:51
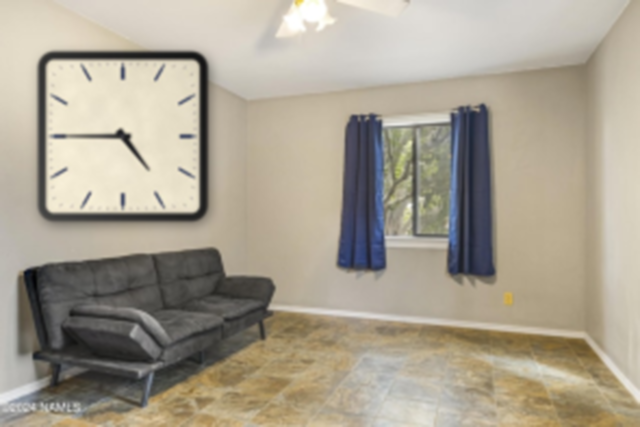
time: 4:45
